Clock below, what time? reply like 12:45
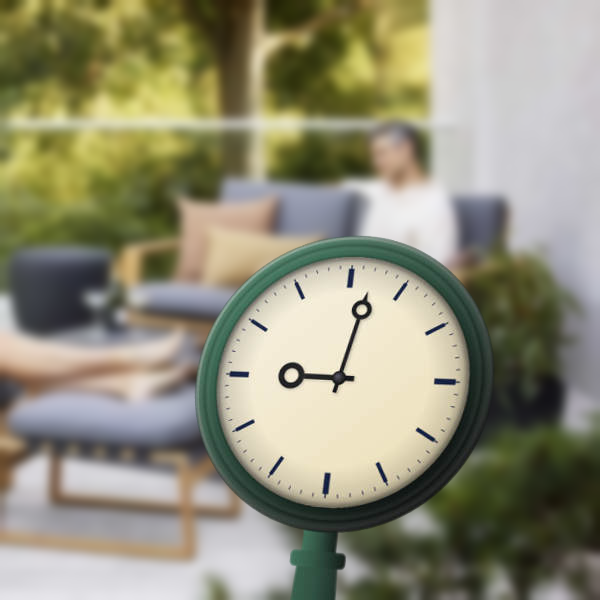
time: 9:02
